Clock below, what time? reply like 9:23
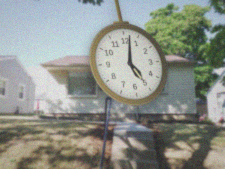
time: 5:02
